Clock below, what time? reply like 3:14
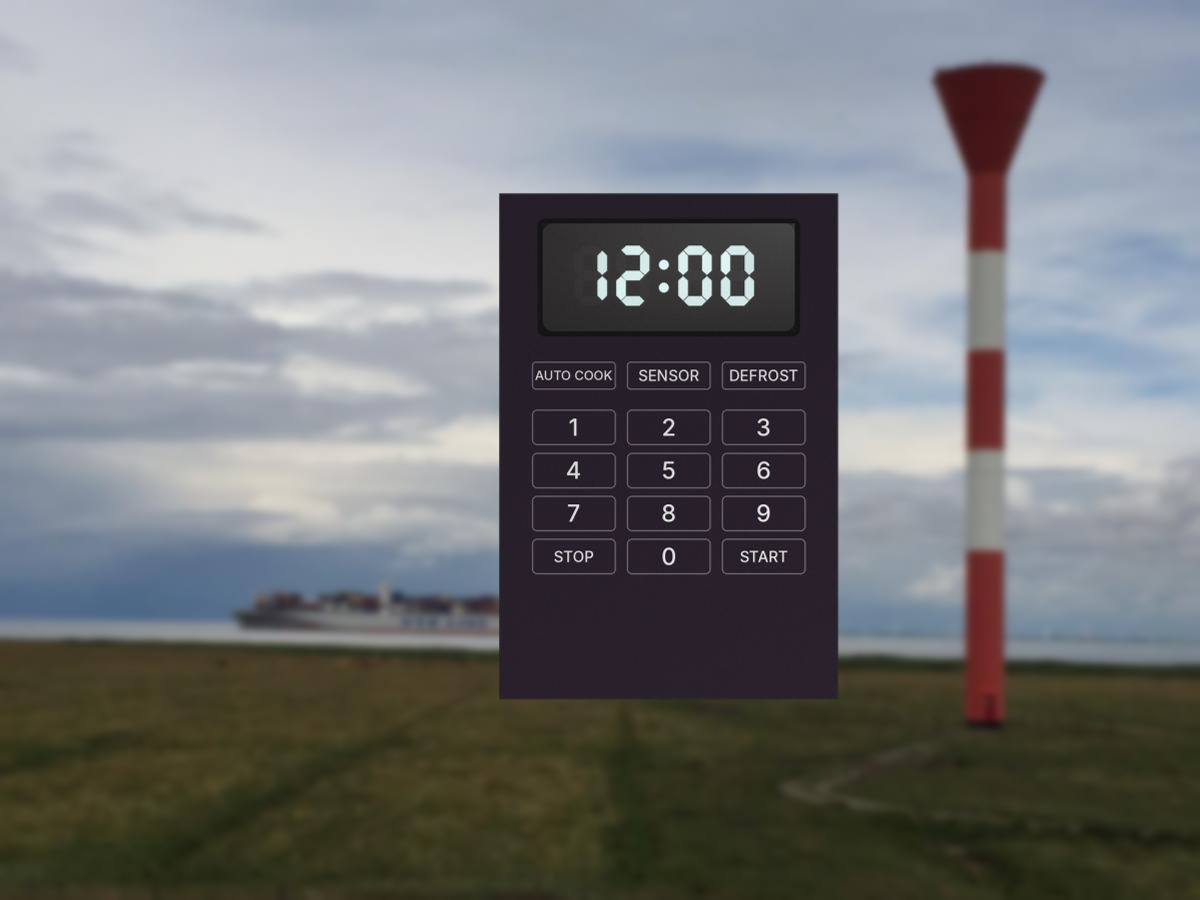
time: 12:00
